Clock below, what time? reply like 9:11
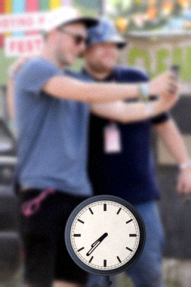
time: 7:37
